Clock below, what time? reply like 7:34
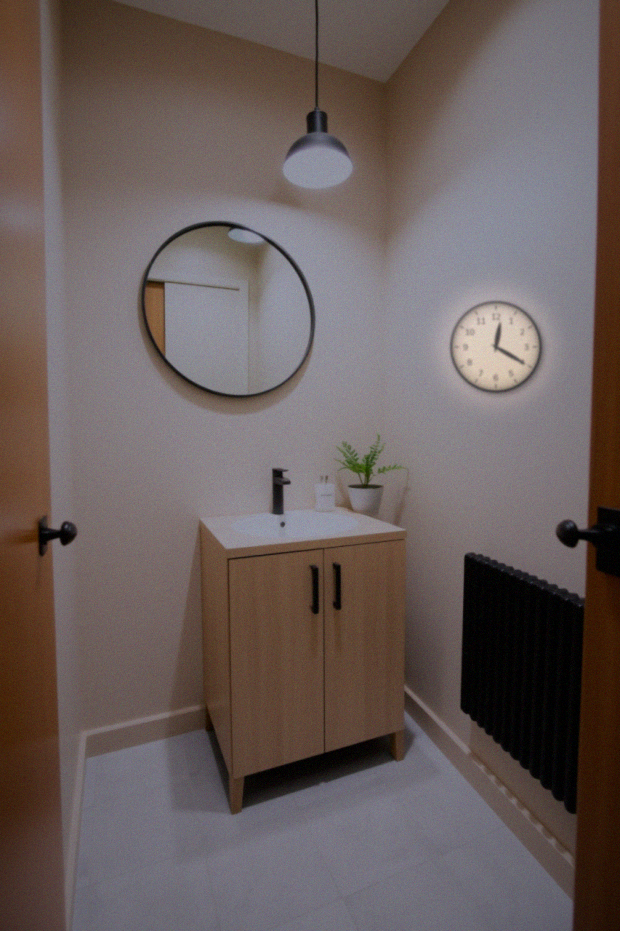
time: 12:20
